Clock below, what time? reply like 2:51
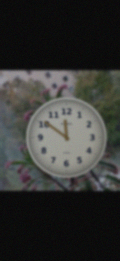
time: 11:51
